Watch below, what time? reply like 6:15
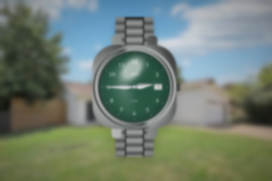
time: 2:45
